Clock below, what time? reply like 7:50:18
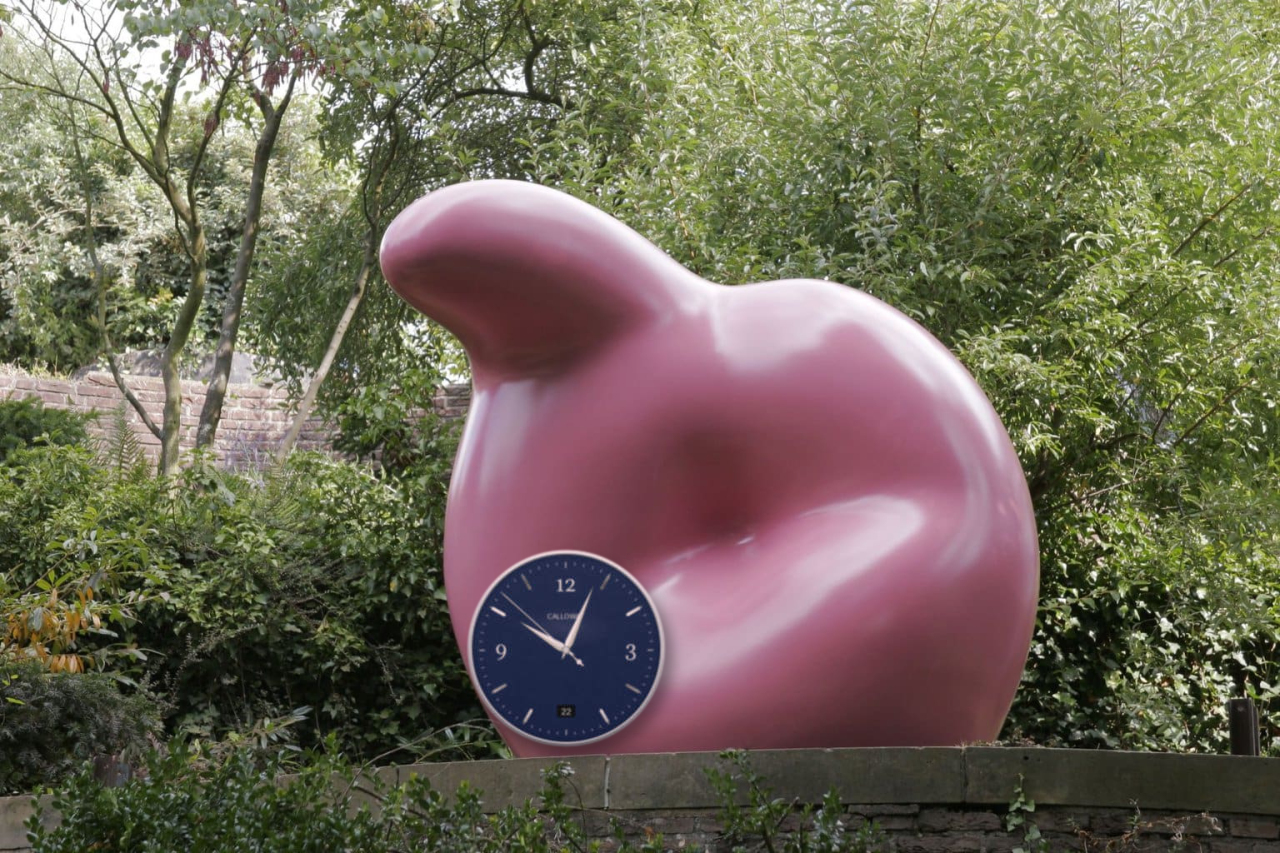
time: 10:03:52
